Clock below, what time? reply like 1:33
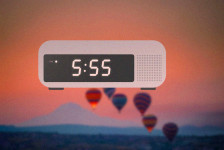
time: 5:55
